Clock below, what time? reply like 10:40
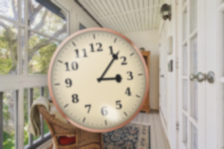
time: 3:07
